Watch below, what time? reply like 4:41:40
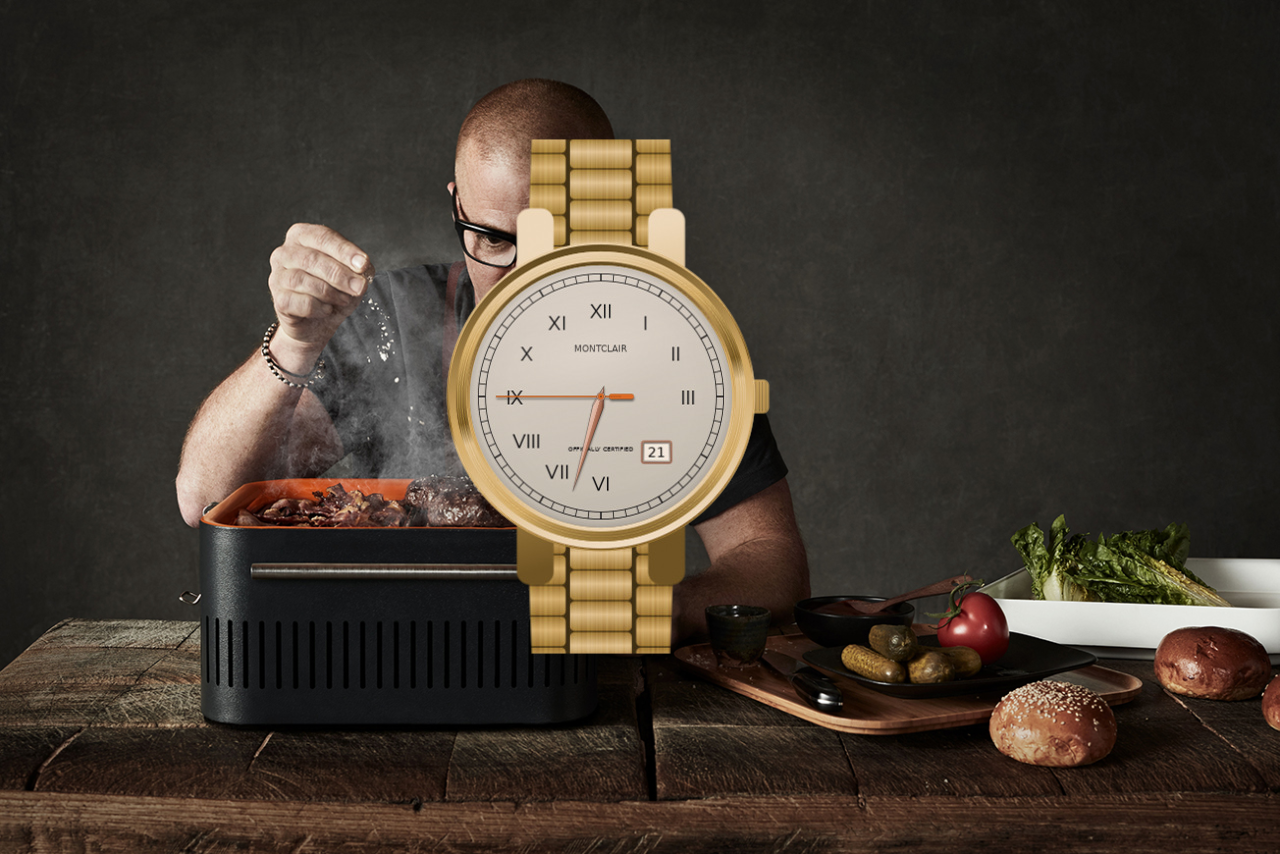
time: 6:32:45
